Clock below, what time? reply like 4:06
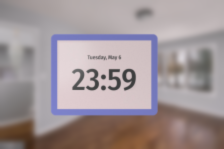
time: 23:59
